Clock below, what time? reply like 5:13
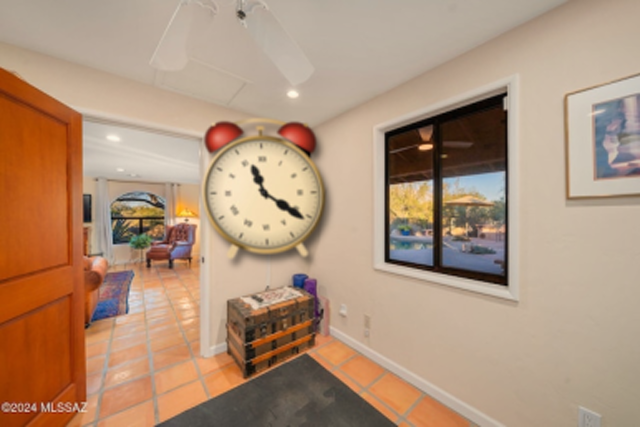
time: 11:21
